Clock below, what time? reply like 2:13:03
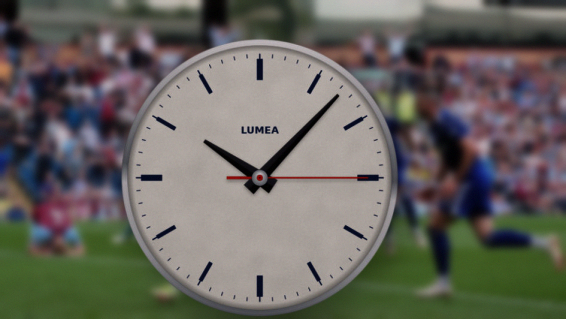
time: 10:07:15
